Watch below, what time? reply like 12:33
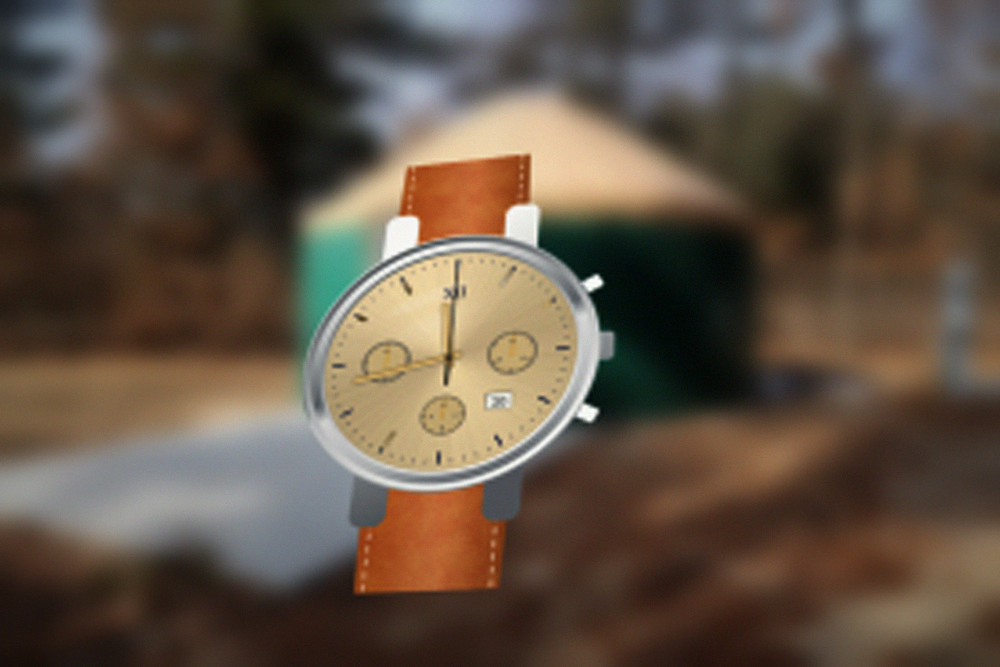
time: 11:43
